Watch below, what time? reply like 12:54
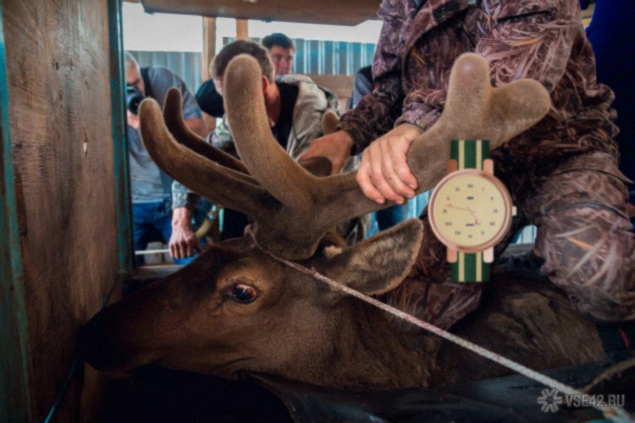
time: 4:47
